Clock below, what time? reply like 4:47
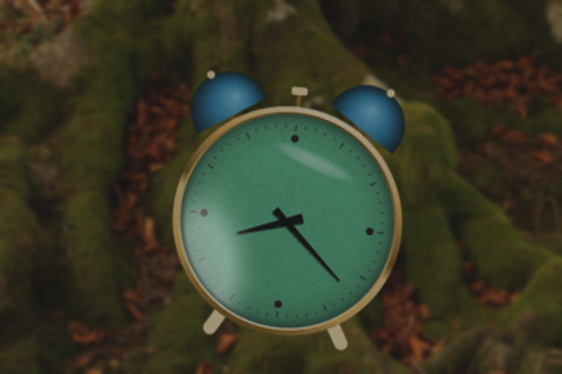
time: 8:22
